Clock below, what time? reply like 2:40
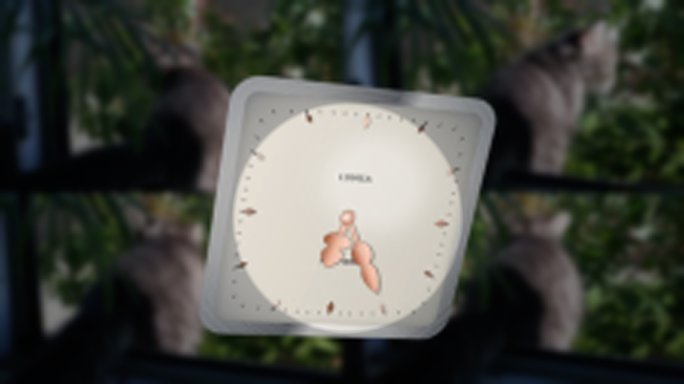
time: 6:25
